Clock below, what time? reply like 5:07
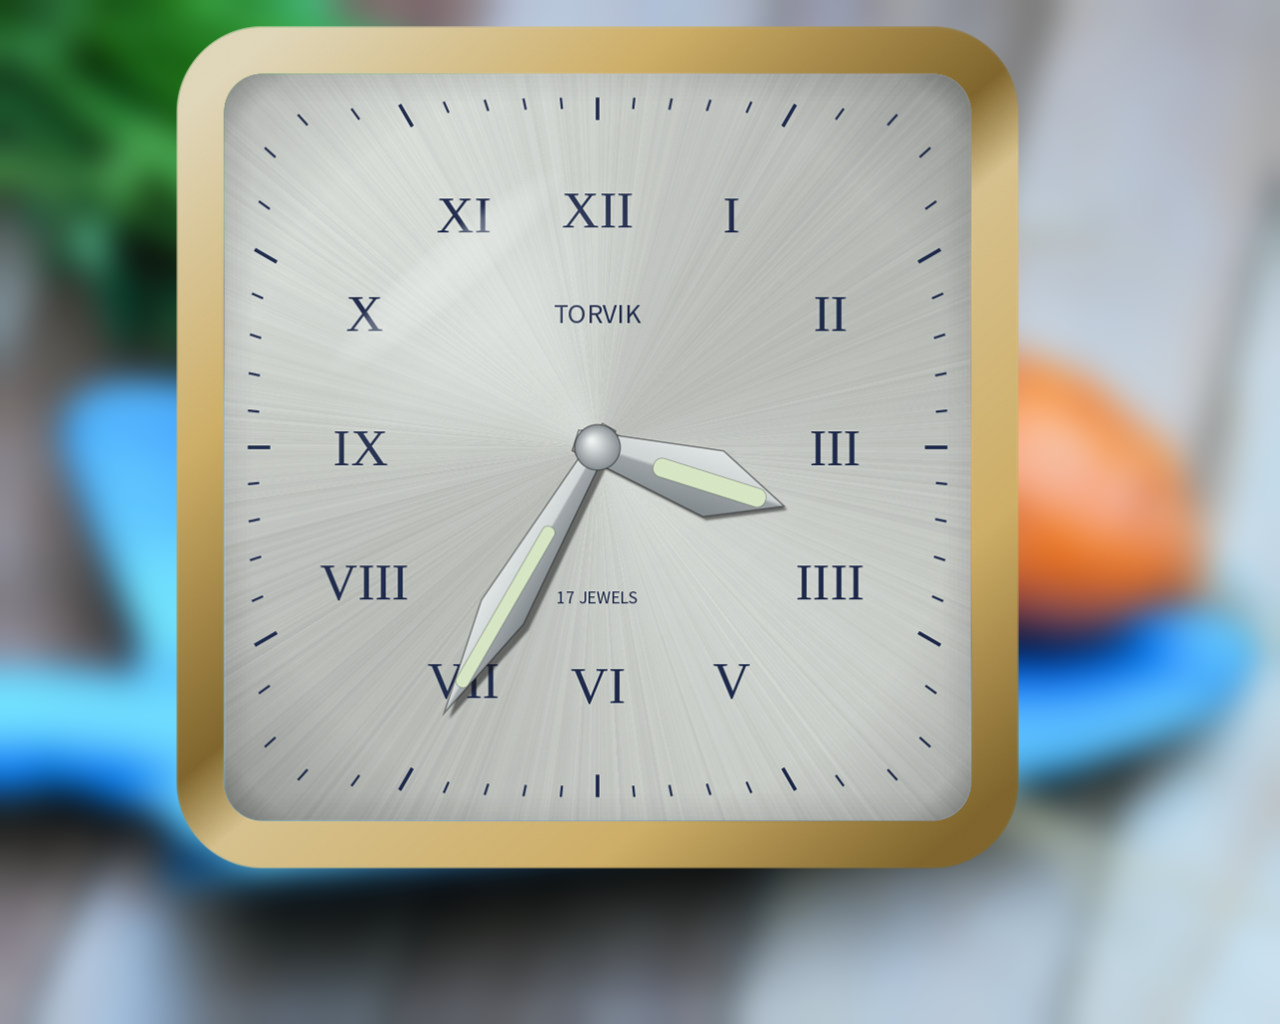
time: 3:35
